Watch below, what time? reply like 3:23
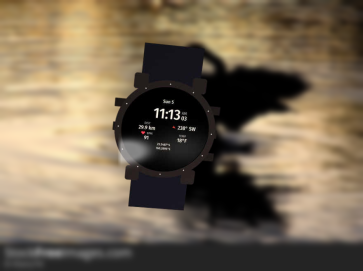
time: 11:13
